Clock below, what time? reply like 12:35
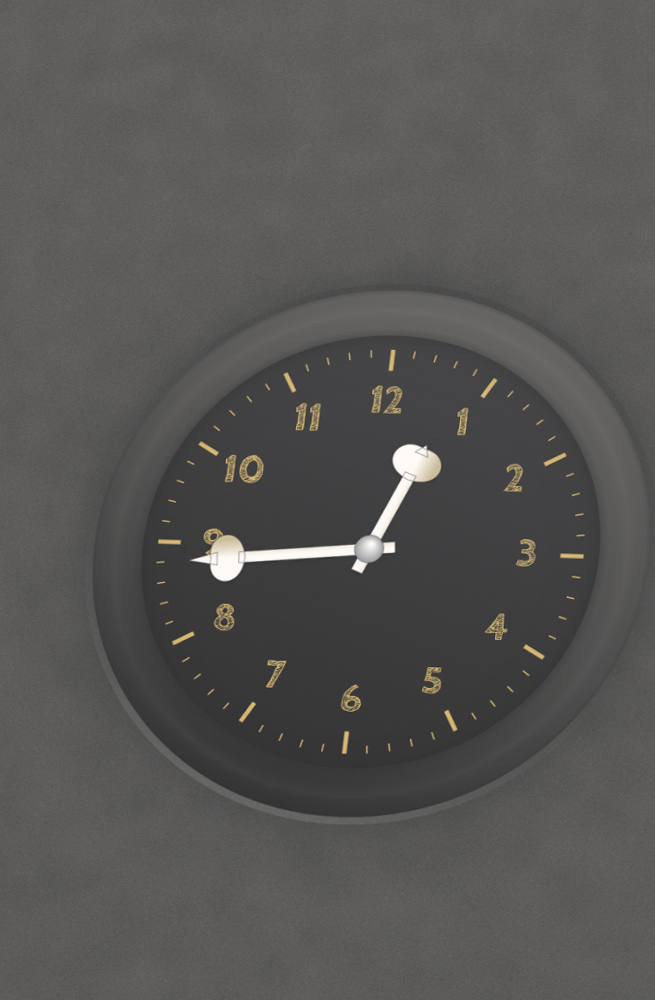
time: 12:44
